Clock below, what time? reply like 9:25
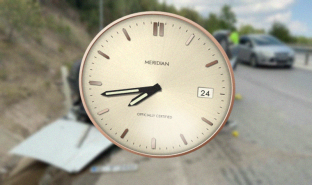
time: 7:43
